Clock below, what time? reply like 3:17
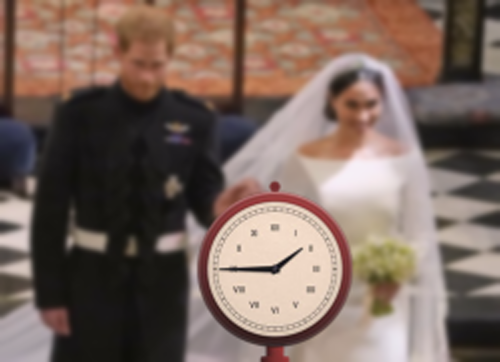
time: 1:45
